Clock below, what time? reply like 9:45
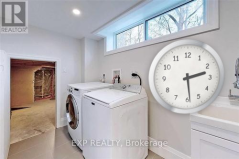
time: 2:29
